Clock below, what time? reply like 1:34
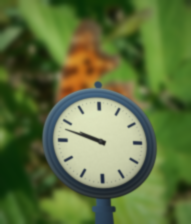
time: 9:48
